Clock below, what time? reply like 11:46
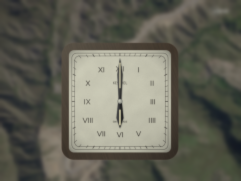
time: 6:00
